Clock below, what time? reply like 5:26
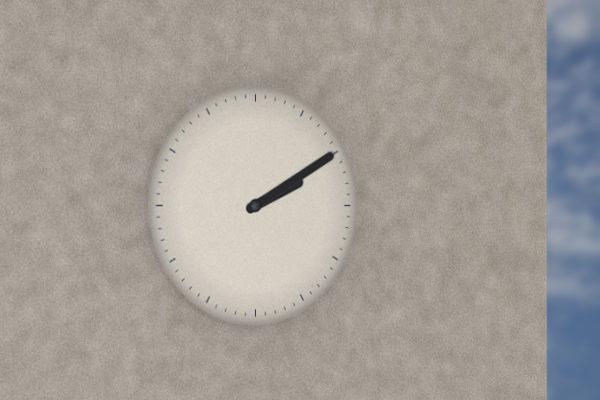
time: 2:10
